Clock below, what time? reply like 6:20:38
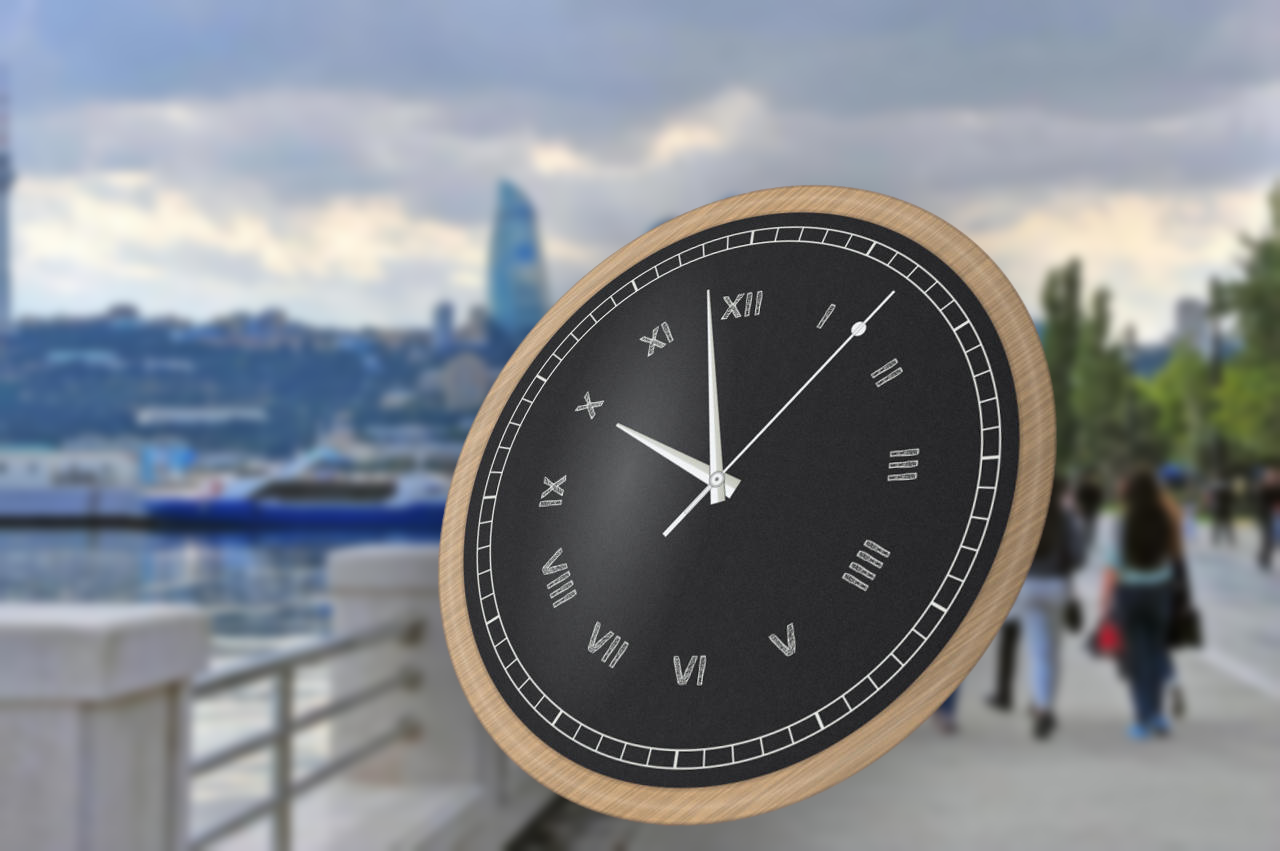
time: 9:58:07
